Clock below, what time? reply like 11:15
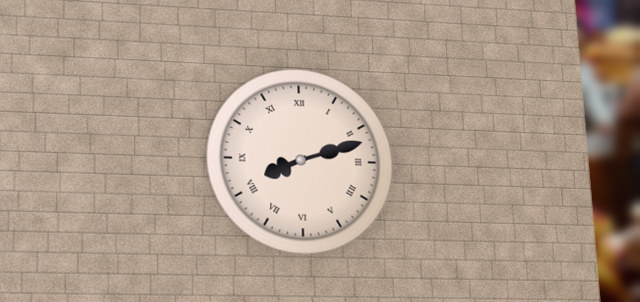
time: 8:12
